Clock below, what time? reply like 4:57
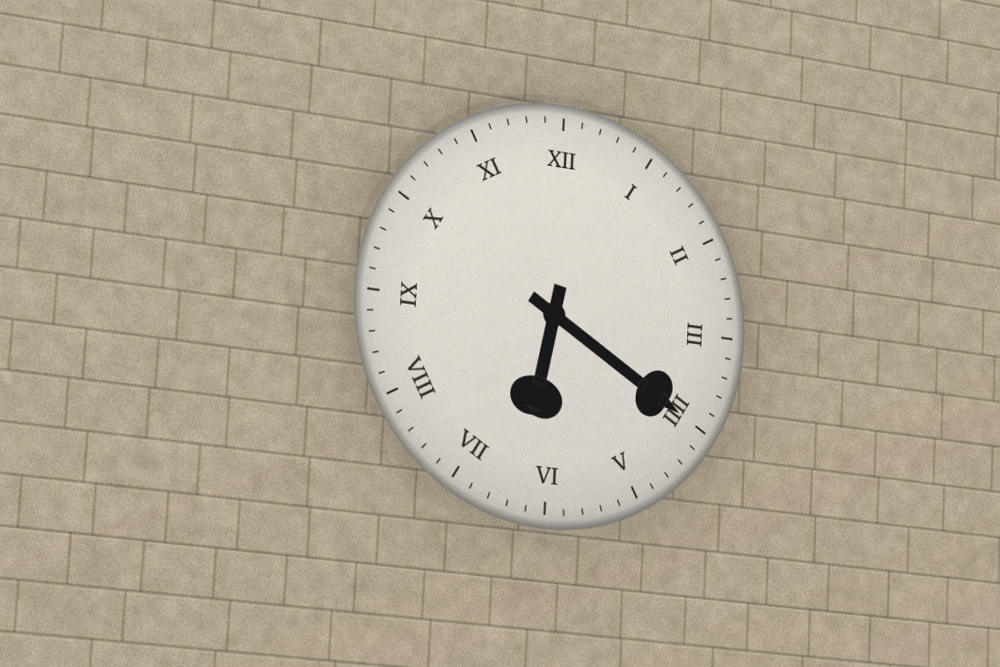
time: 6:20
